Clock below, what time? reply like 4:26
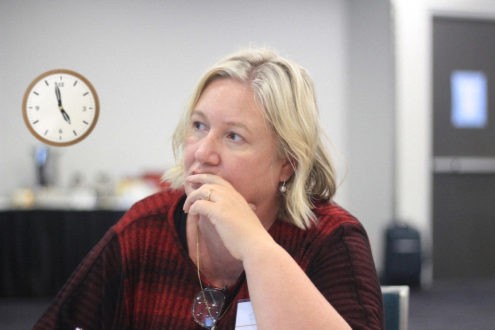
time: 4:58
